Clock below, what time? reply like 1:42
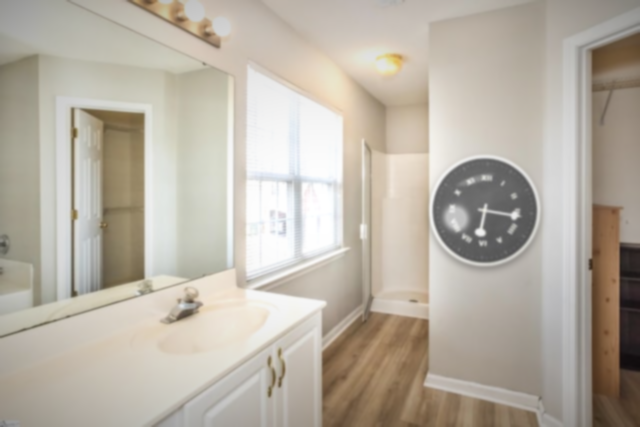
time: 6:16
